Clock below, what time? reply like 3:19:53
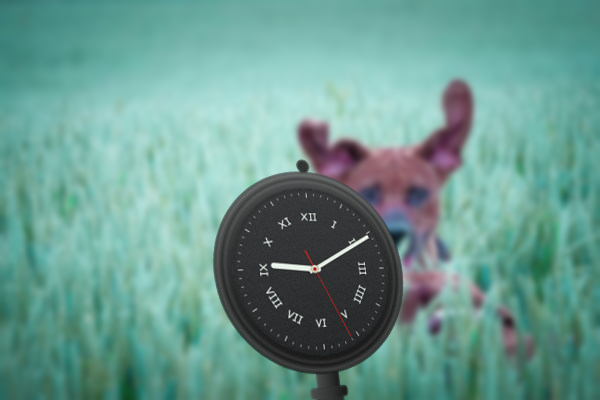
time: 9:10:26
